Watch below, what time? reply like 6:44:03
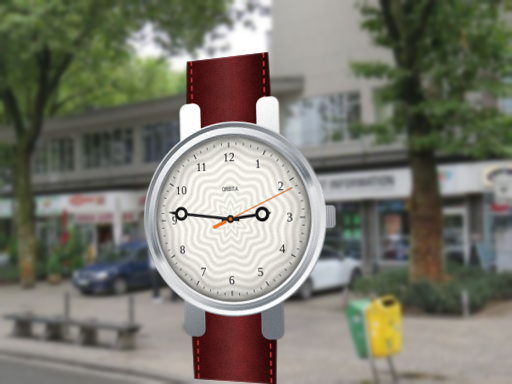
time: 2:46:11
